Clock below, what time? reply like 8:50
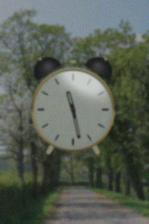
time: 11:28
